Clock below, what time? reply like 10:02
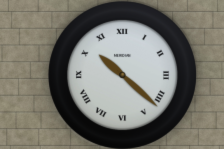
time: 10:22
